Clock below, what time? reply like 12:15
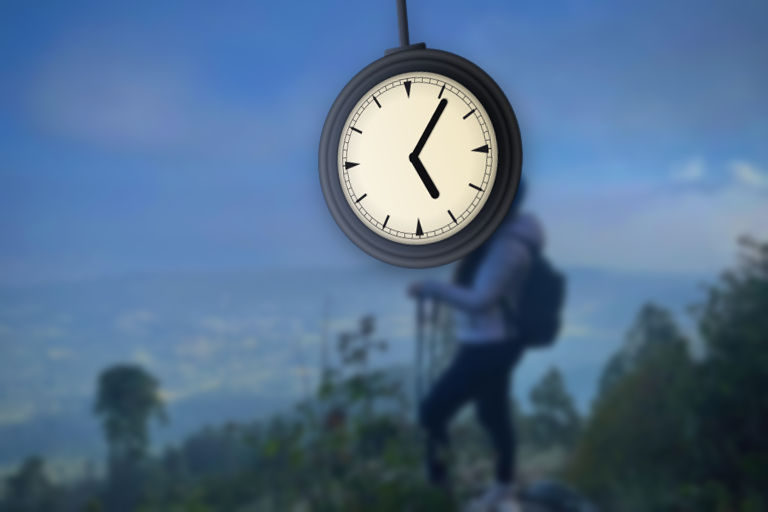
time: 5:06
